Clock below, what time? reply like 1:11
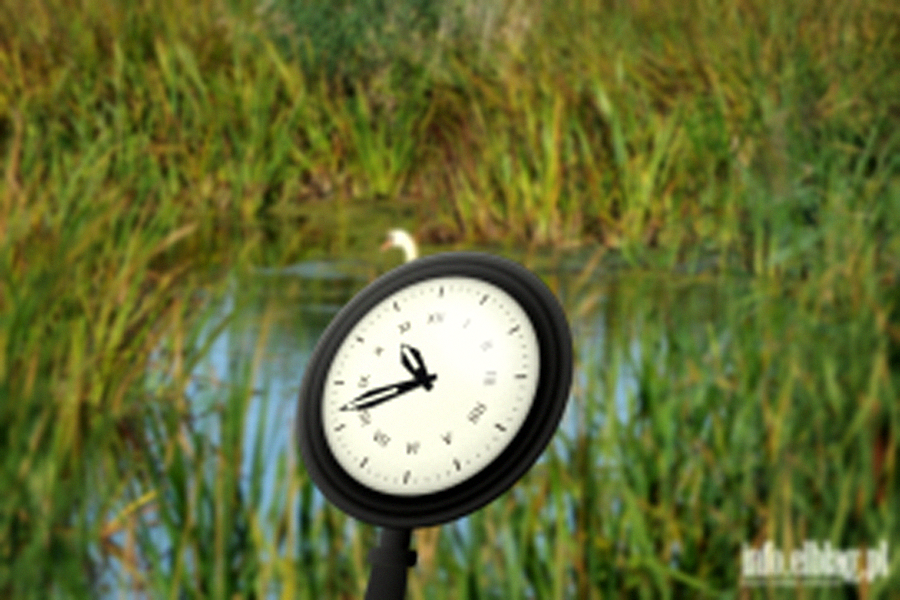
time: 10:42
